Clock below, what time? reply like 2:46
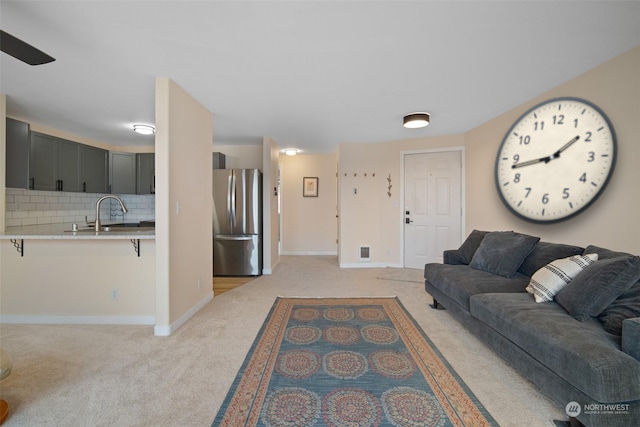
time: 1:43
